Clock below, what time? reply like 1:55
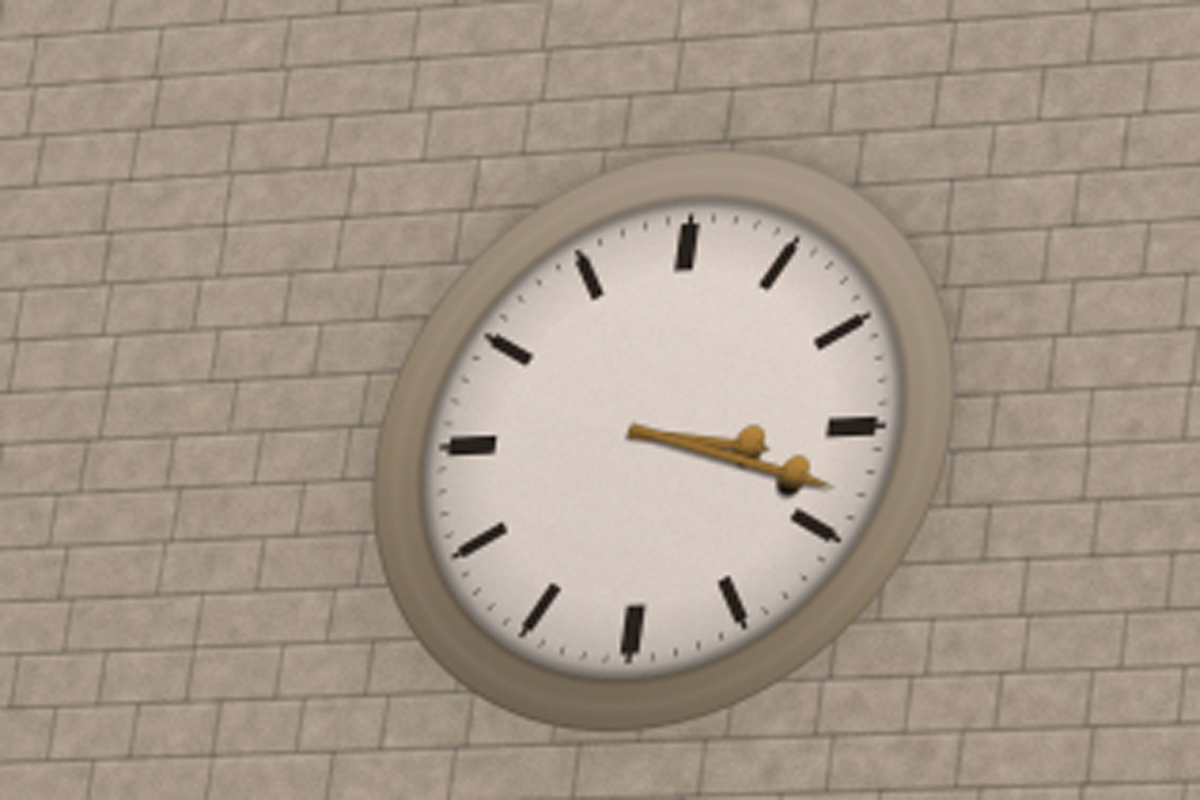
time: 3:18
